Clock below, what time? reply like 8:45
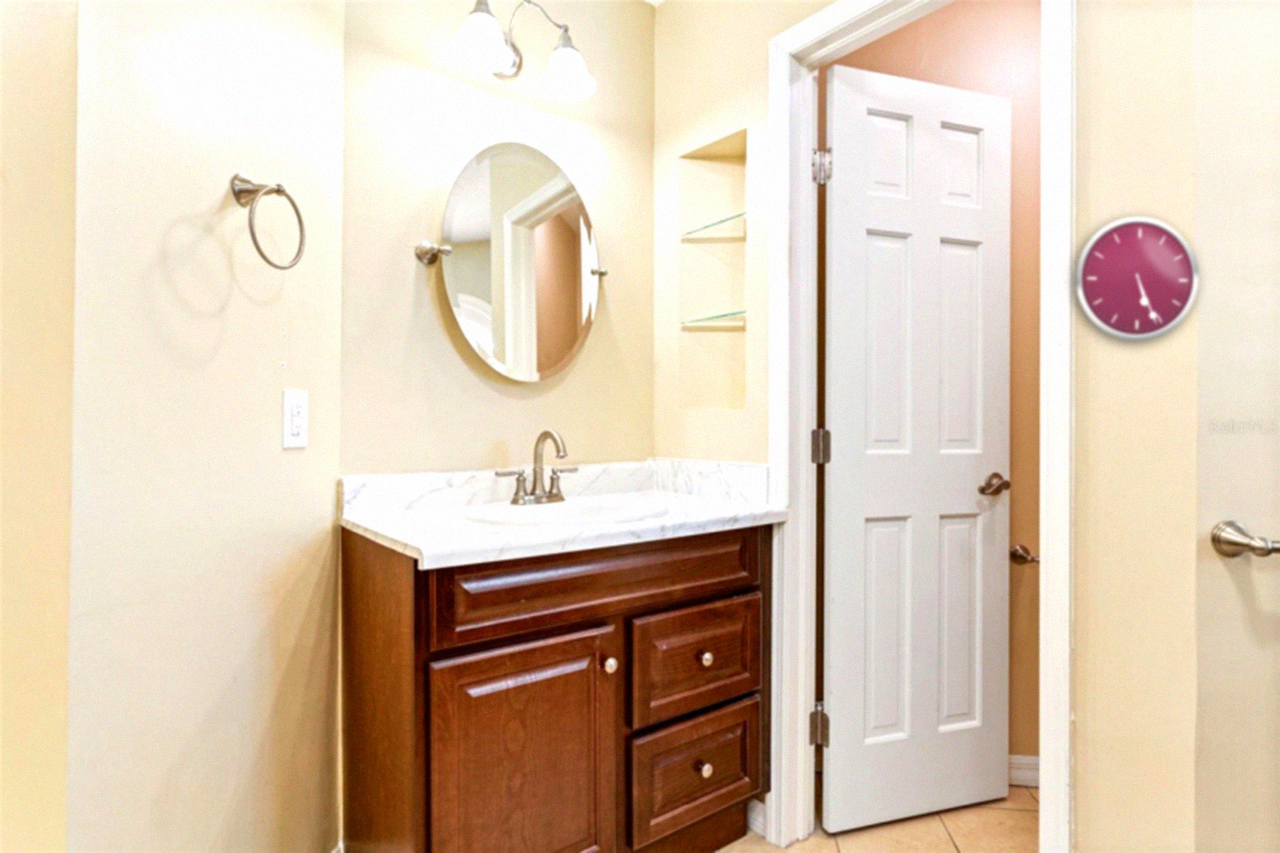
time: 5:26
